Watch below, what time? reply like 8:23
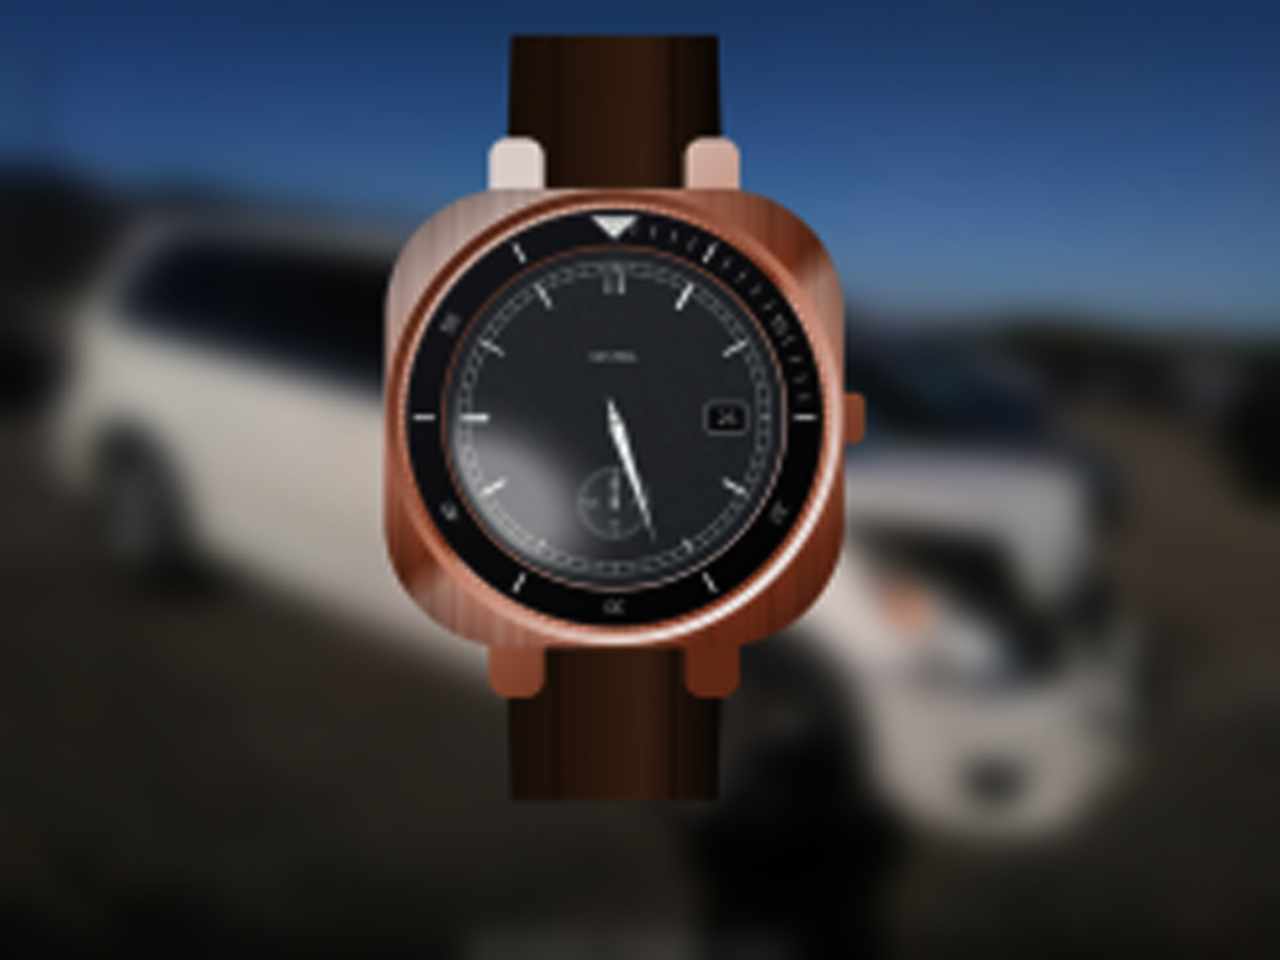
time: 5:27
